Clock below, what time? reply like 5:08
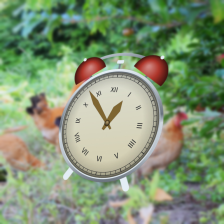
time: 12:53
